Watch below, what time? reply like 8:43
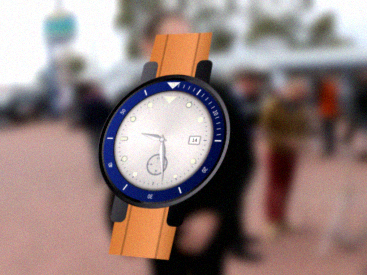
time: 9:28
